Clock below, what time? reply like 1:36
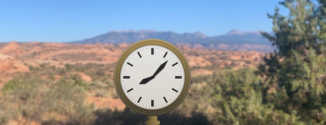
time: 8:07
